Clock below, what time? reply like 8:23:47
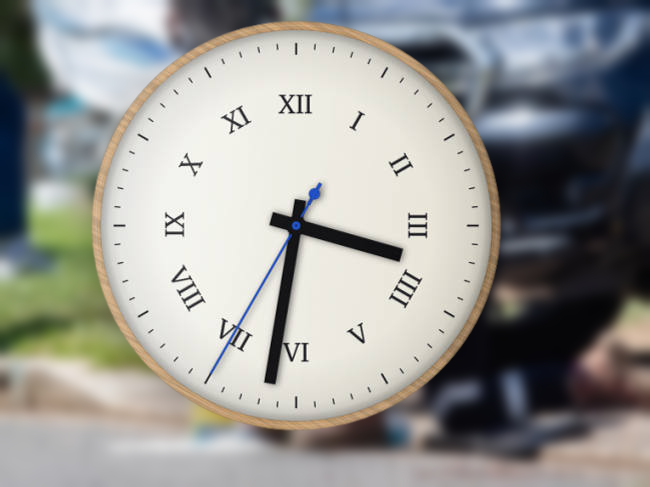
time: 3:31:35
